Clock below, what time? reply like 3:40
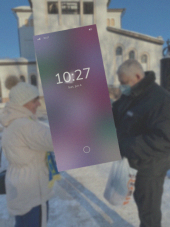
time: 10:27
